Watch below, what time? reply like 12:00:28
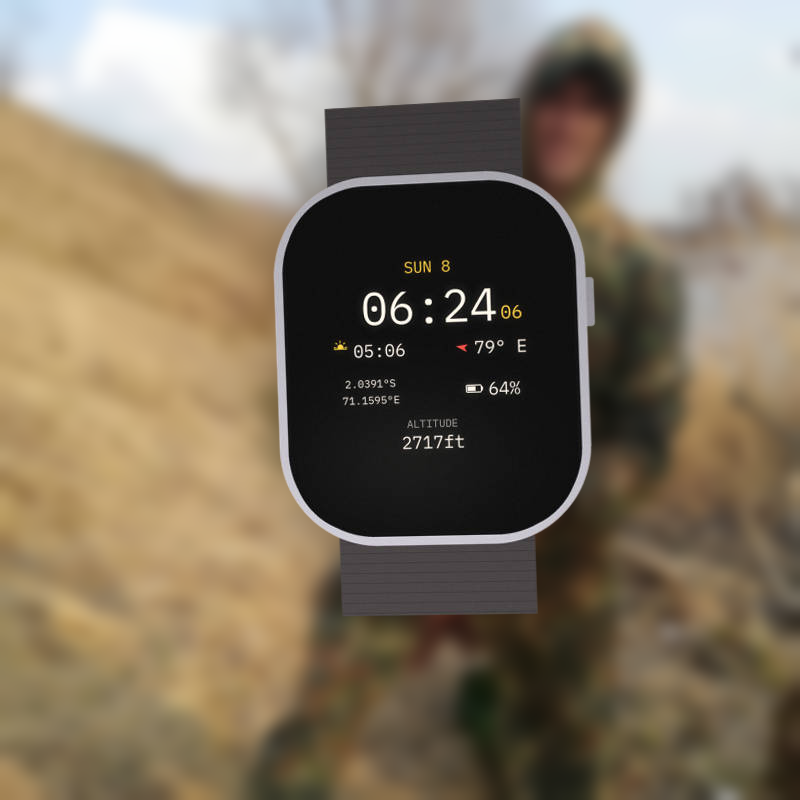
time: 6:24:06
